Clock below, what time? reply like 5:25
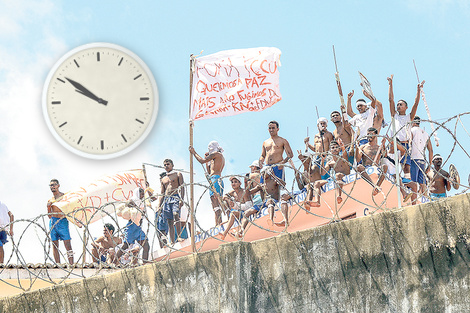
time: 9:51
